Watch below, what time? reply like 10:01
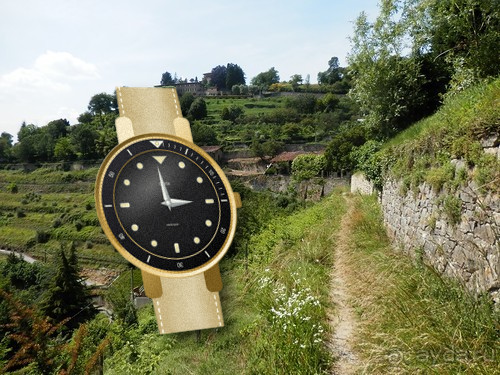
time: 2:59
